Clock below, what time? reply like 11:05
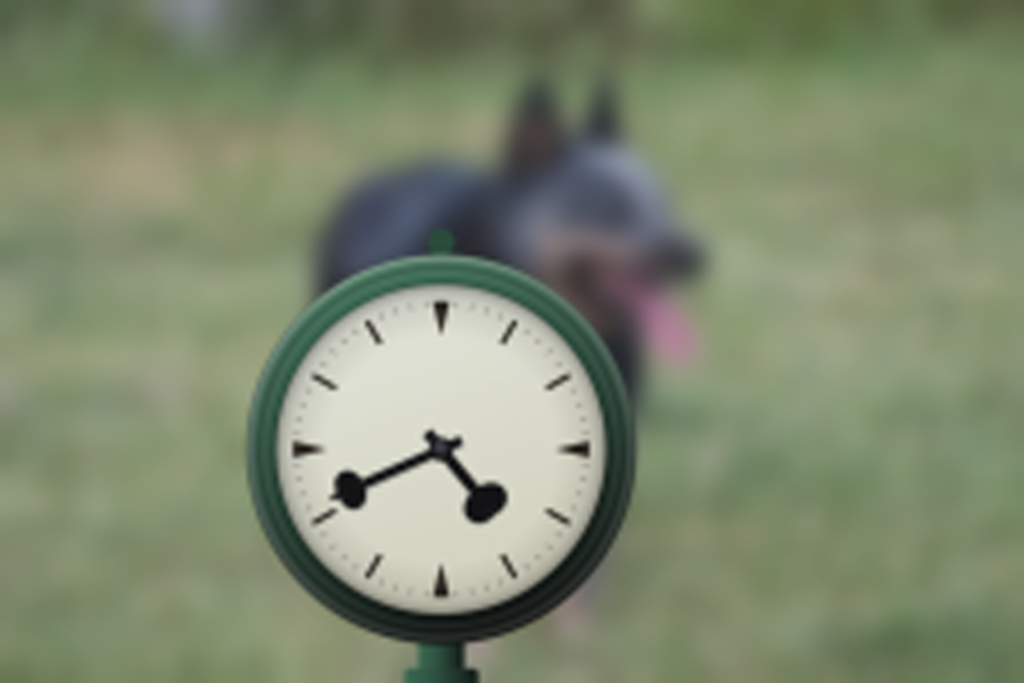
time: 4:41
